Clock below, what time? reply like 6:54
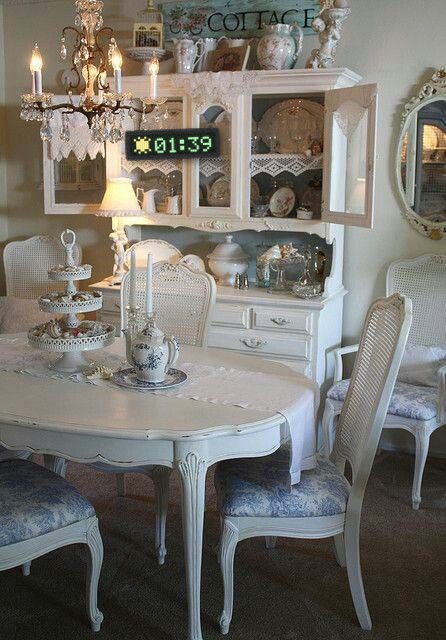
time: 1:39
